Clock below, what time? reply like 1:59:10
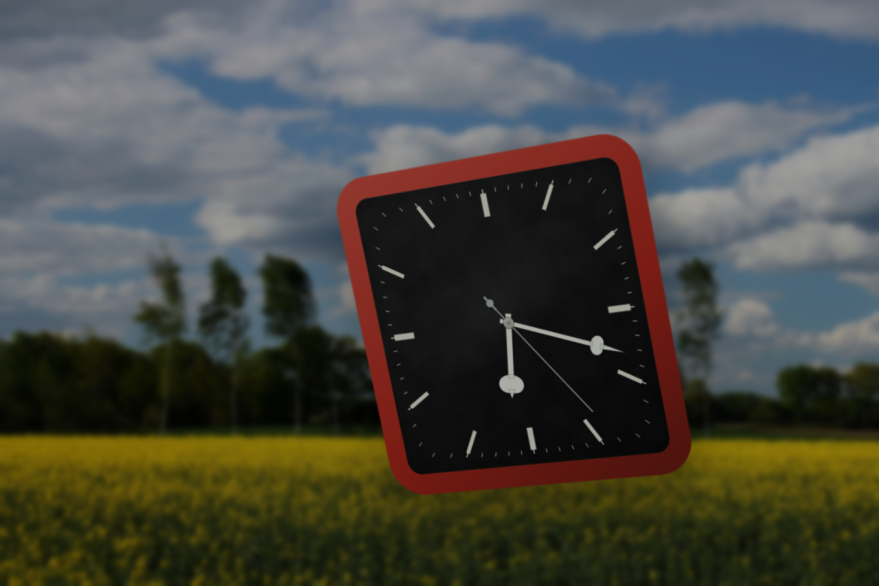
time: 6:18:24
